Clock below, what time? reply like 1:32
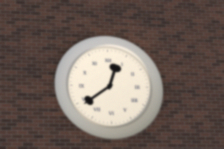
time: 12:39
